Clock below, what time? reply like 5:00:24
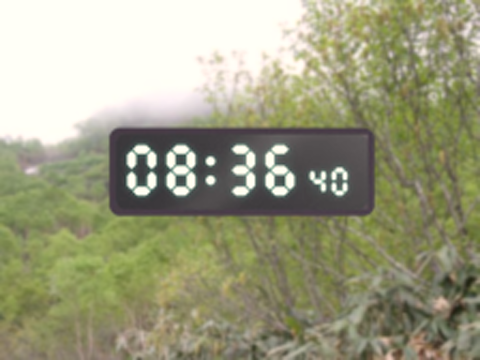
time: 8:36:40
